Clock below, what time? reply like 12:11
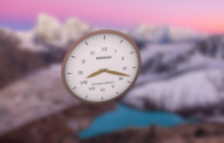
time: 8:18
